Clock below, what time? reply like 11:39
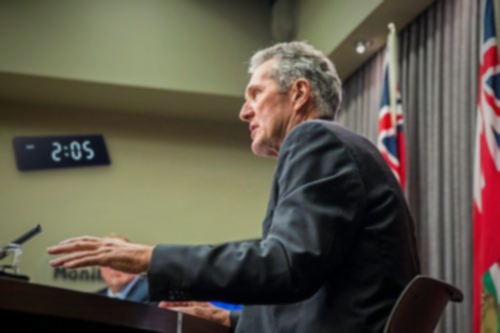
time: 2:05
